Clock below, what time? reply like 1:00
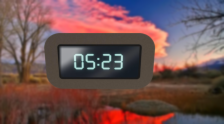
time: 5:23
